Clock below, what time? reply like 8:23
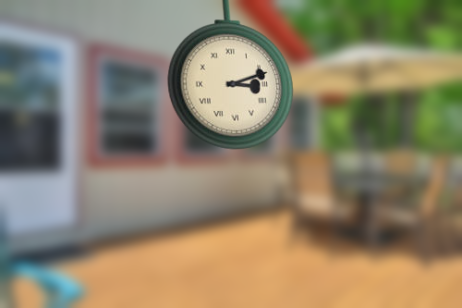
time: 3:12
